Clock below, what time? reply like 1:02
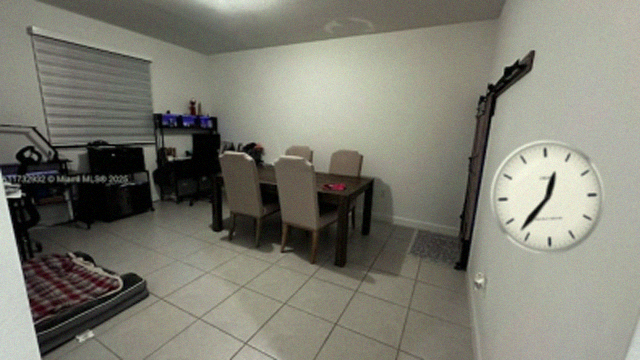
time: 12:37
